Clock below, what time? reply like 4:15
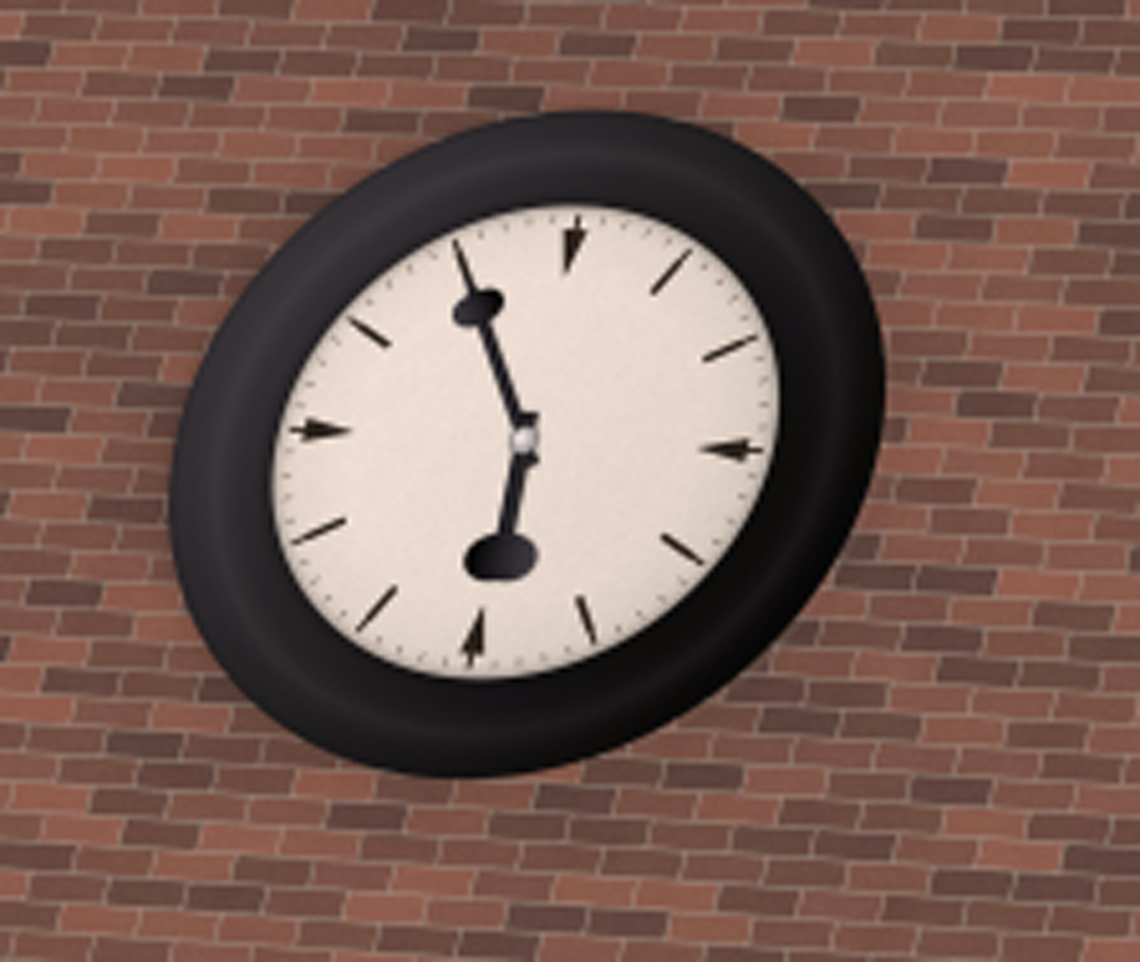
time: 5:55
